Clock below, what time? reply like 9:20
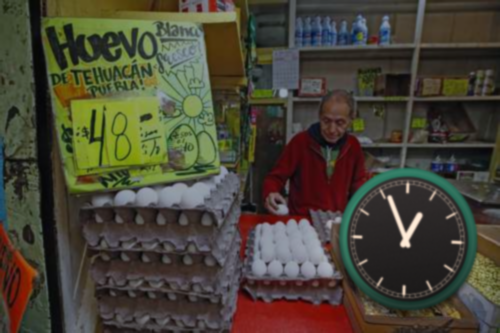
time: 12:56
